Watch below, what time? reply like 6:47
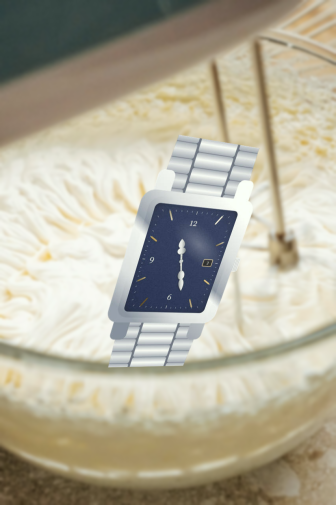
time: 11:27
